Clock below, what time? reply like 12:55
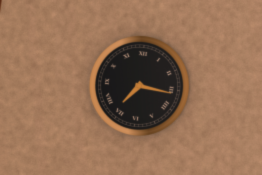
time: 7:16
